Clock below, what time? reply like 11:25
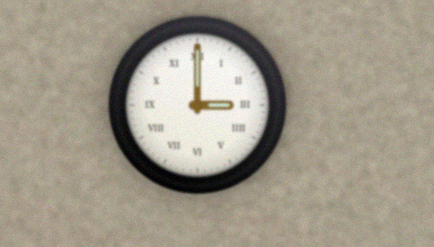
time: 3:00
